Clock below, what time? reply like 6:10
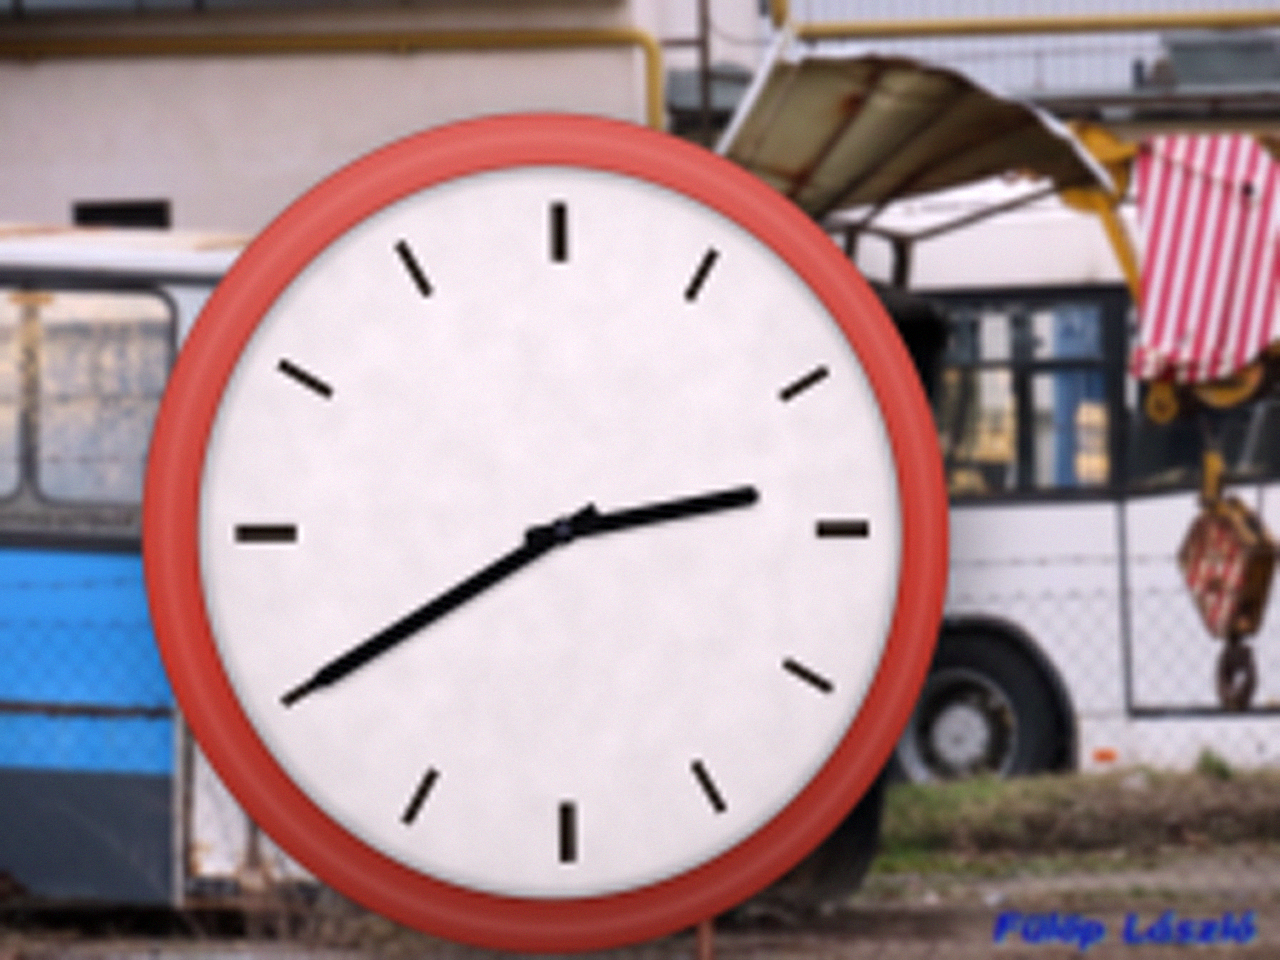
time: 2:40
